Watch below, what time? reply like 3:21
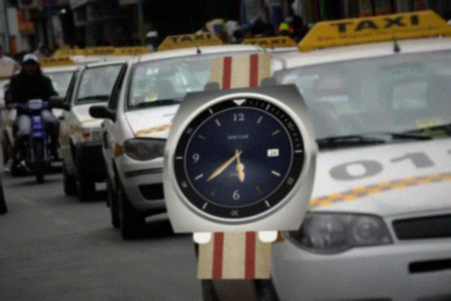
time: 5:38
